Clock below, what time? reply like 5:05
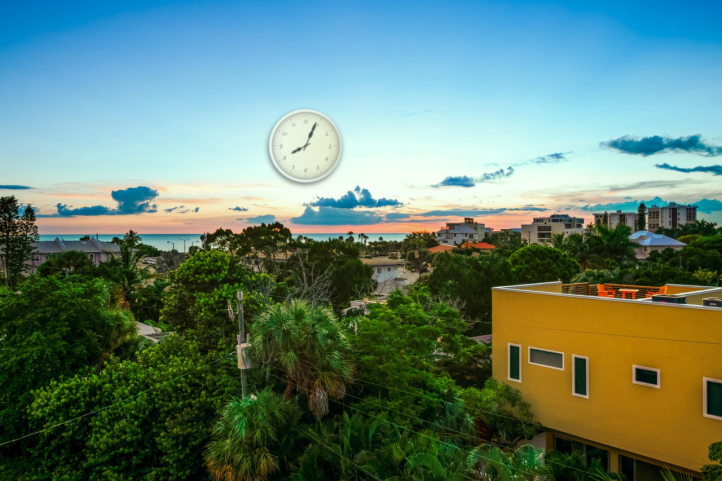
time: 8:04
